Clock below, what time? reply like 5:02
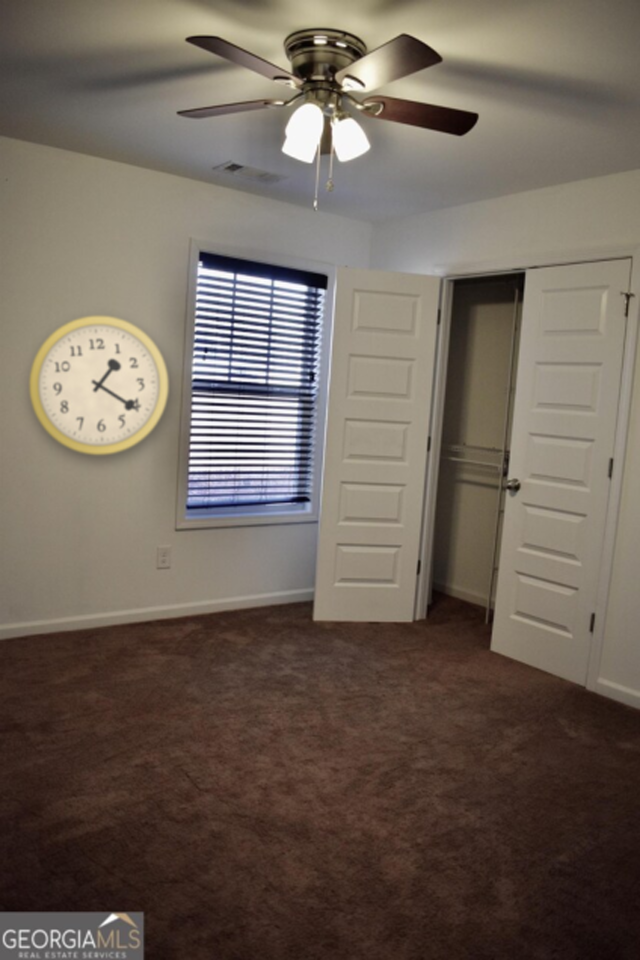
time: 1:21
